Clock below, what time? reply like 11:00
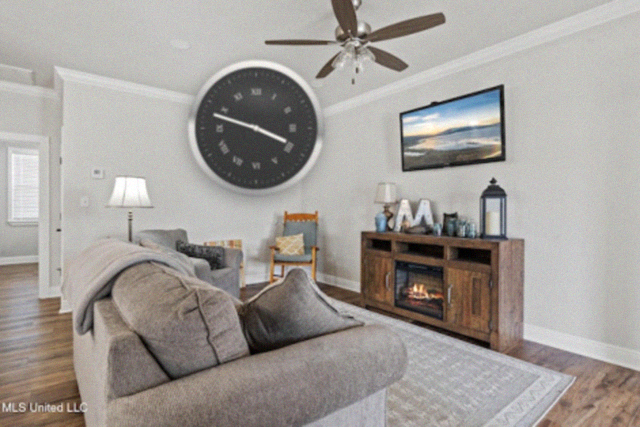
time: 3:48
